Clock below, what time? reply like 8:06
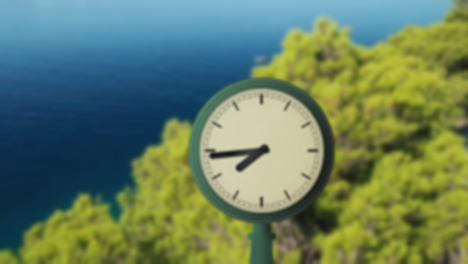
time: 7:44
